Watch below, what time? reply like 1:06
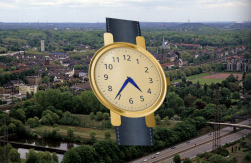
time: 4:36
